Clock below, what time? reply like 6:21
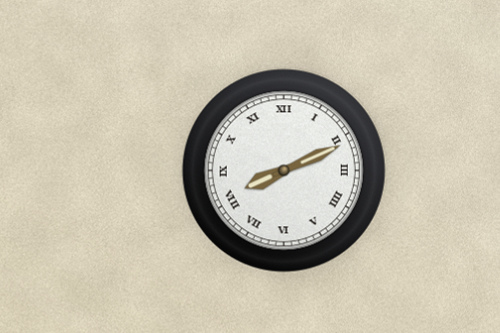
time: 8:11
